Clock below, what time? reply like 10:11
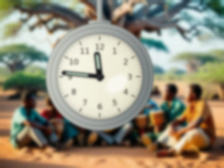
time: 11:46
